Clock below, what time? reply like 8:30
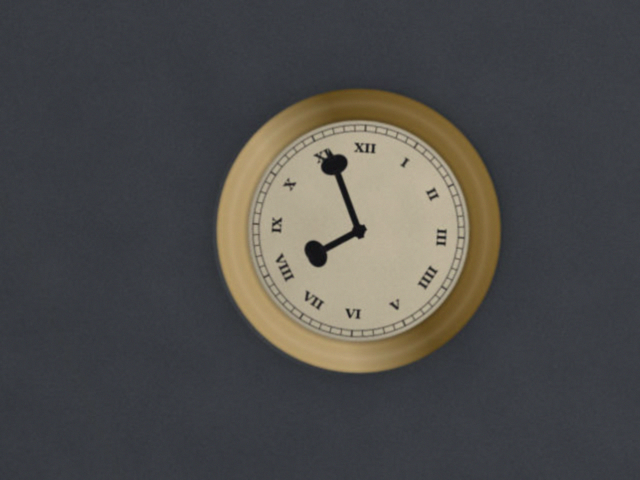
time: 7:56
